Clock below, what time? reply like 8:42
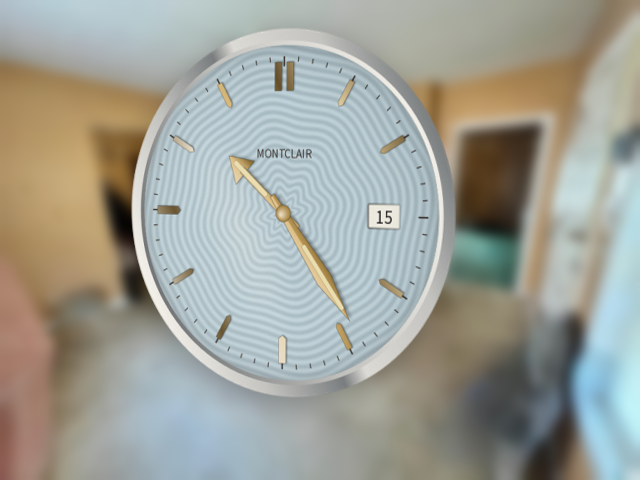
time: 10:24
